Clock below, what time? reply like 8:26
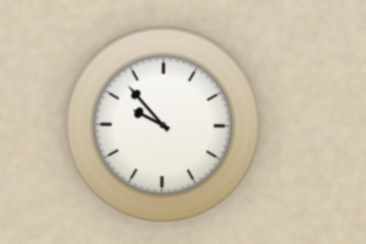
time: 9:53
